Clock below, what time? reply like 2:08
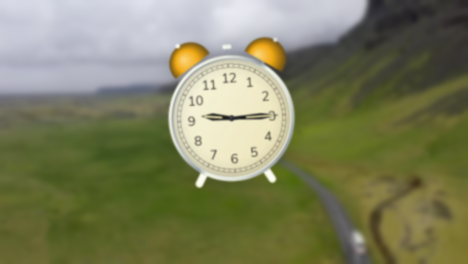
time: 9:15
